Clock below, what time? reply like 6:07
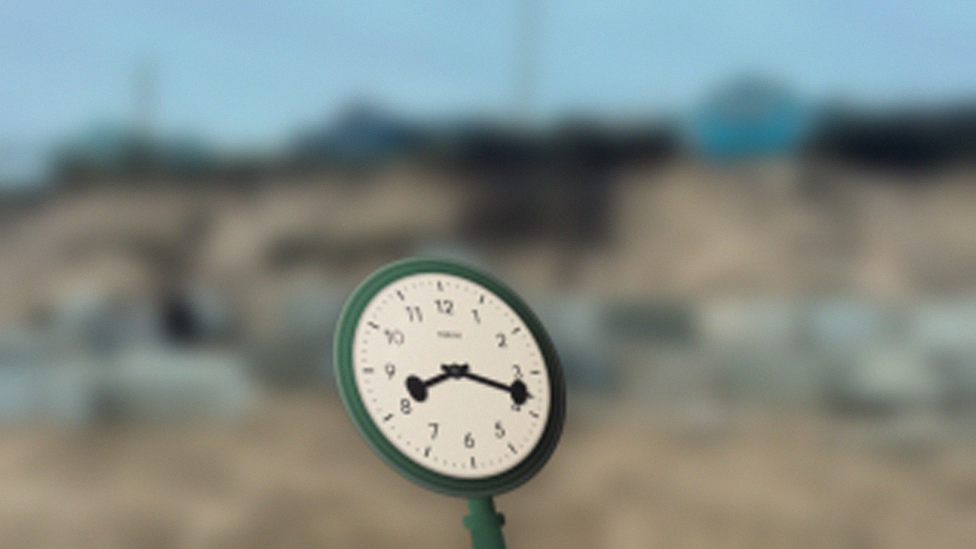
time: 8:18
